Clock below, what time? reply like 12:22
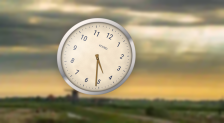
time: 4:26
